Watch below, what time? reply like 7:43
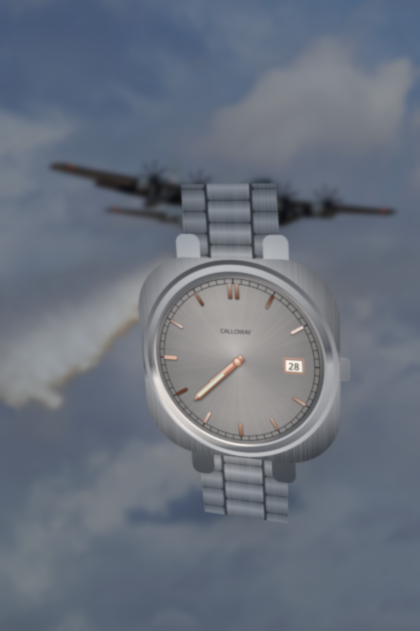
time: 7:38
